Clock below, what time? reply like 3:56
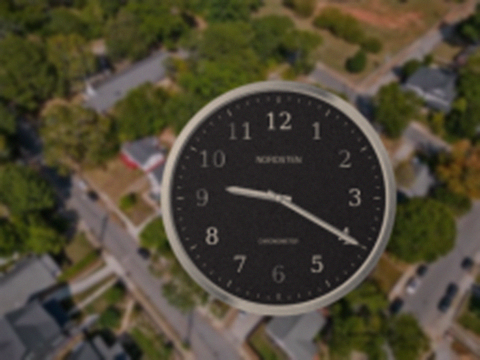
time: 9:20
